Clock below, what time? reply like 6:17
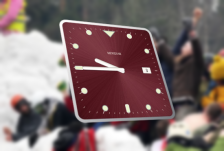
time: 9:45
